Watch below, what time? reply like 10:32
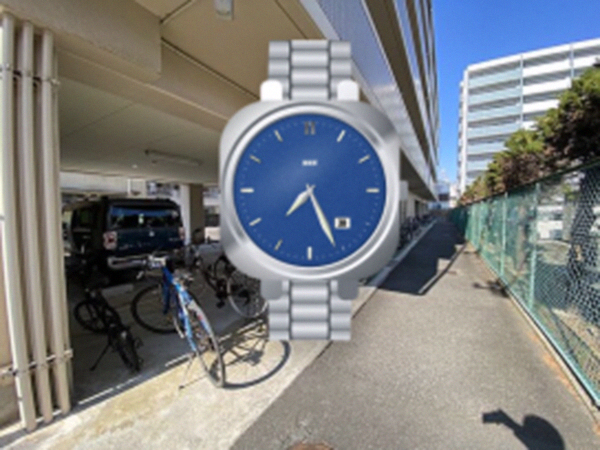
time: 7:26
